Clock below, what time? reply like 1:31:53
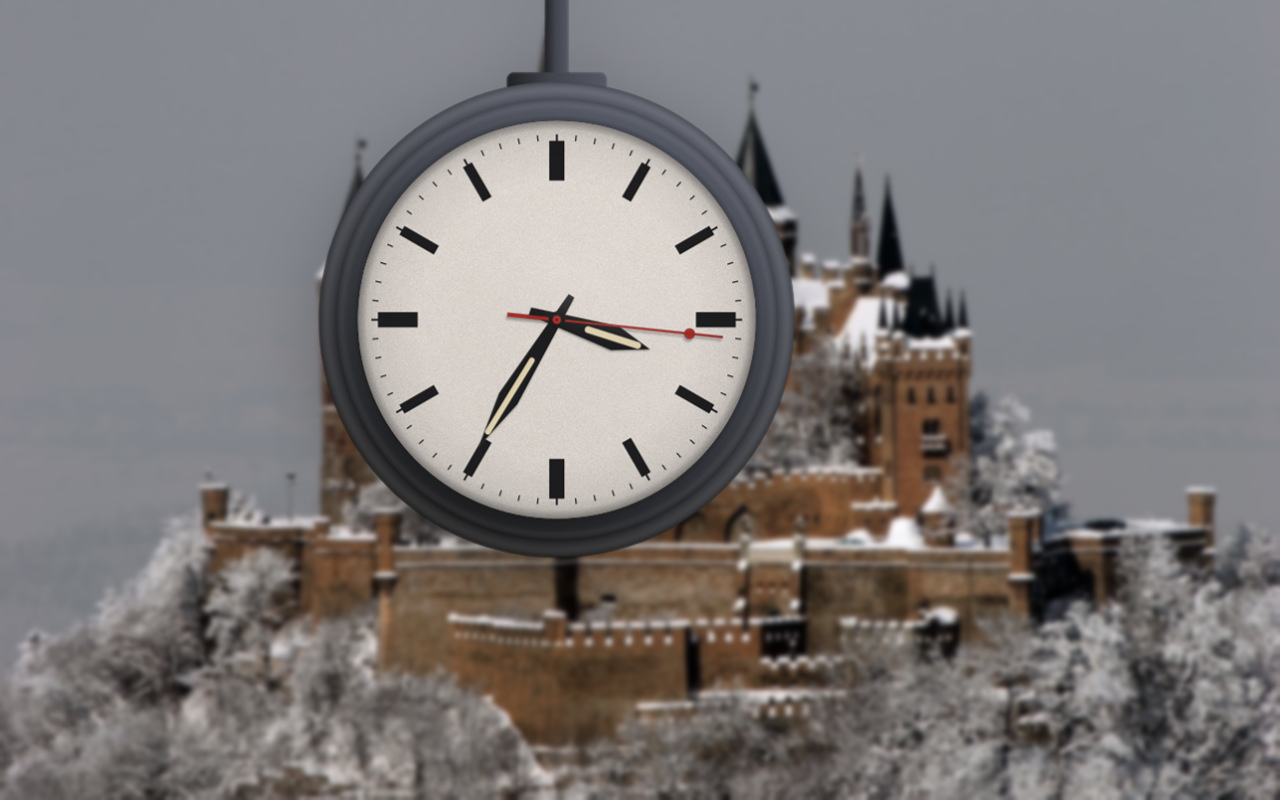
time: 3:35:16
